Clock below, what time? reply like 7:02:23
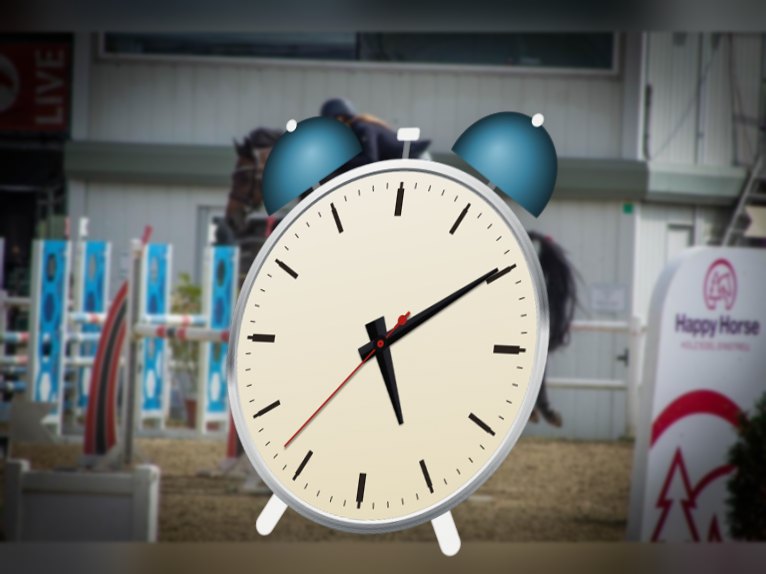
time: 5:09:37
